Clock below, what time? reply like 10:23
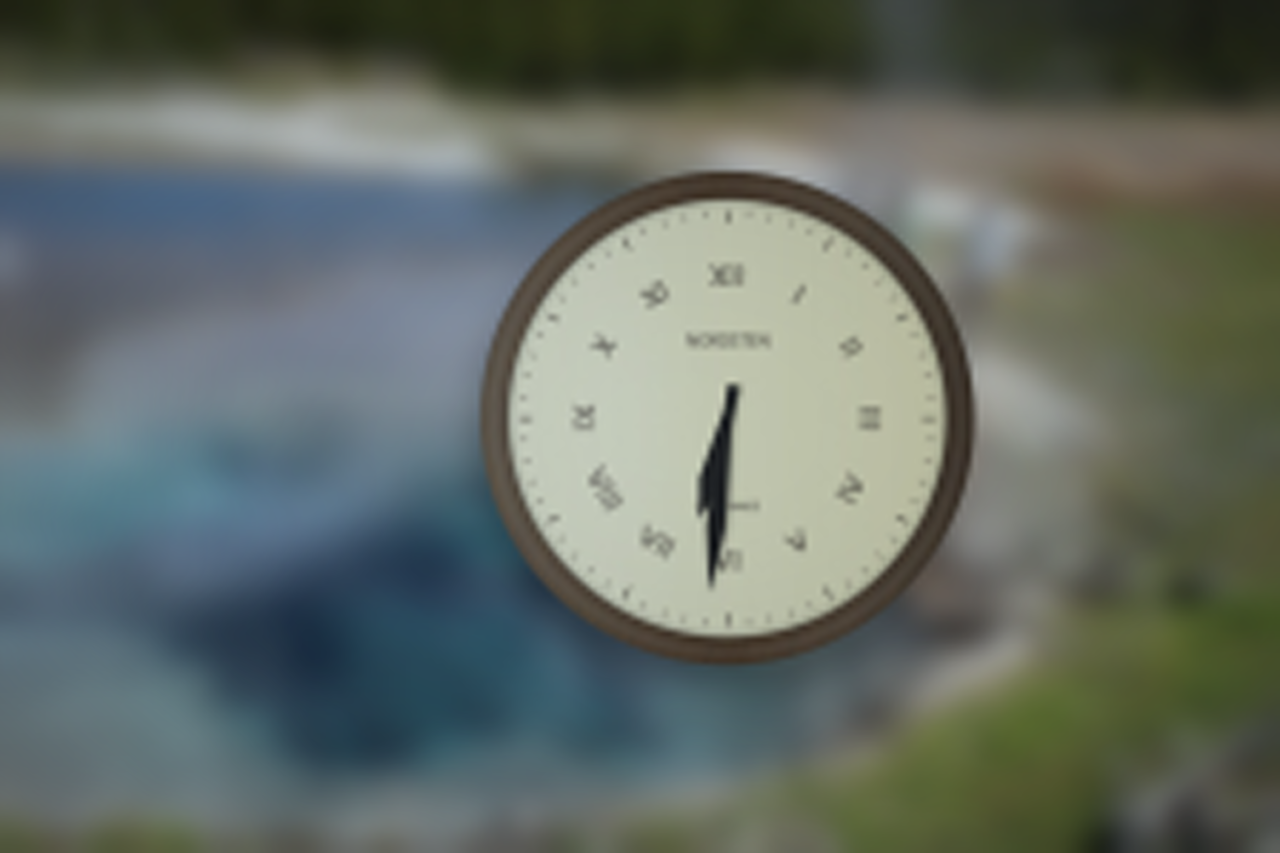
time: 6:31
